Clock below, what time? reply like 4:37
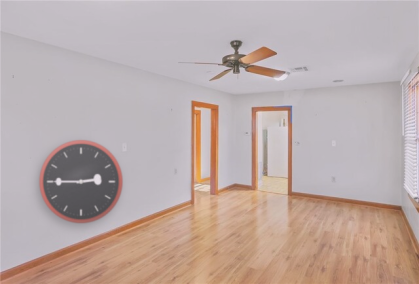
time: 2:45
